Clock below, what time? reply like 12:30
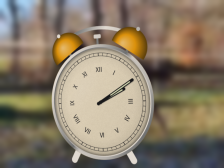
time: 2:10
